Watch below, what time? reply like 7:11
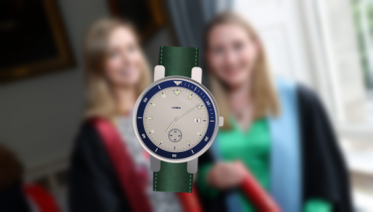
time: 7:09
